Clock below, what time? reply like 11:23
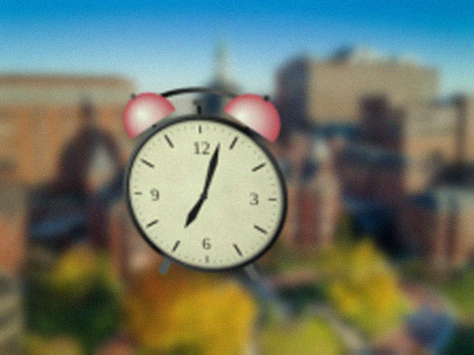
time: 7:03
